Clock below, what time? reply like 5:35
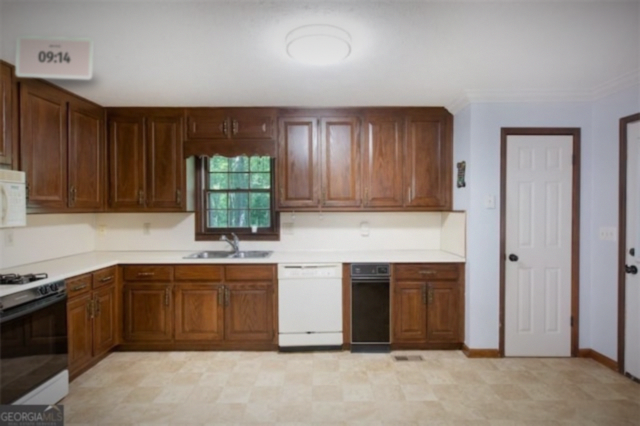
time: 9:14
